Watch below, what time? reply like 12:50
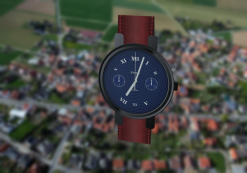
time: 7:03
